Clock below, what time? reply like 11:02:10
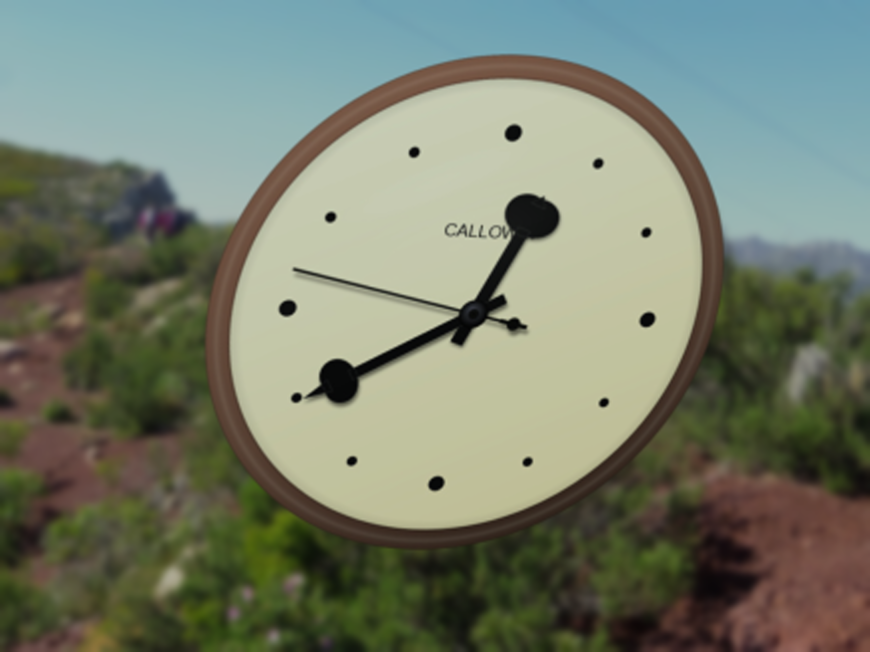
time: 12:39:47
